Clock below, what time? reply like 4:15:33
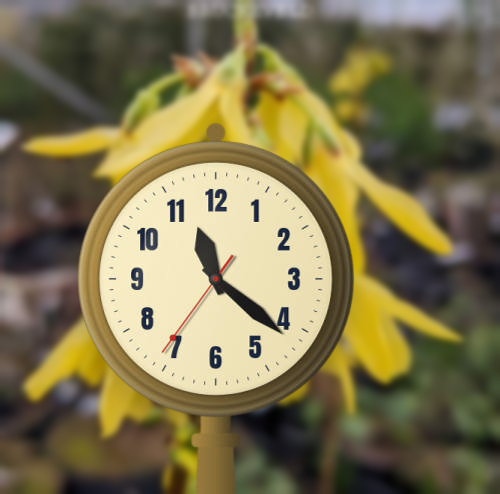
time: 11:21:36
